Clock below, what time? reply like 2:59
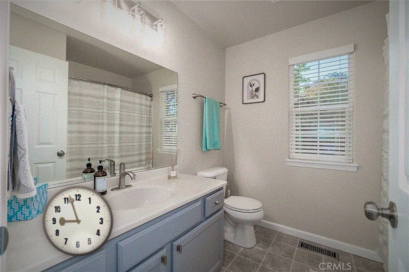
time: 8:57
